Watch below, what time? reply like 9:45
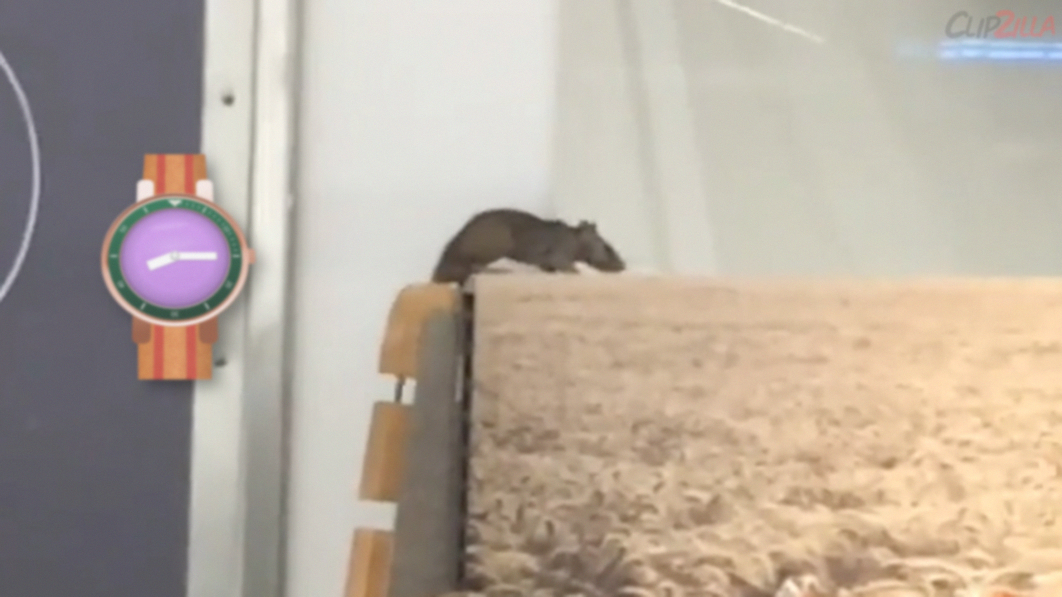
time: 8:15
